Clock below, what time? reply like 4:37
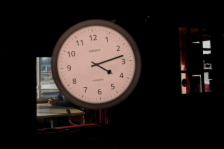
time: 4:13
